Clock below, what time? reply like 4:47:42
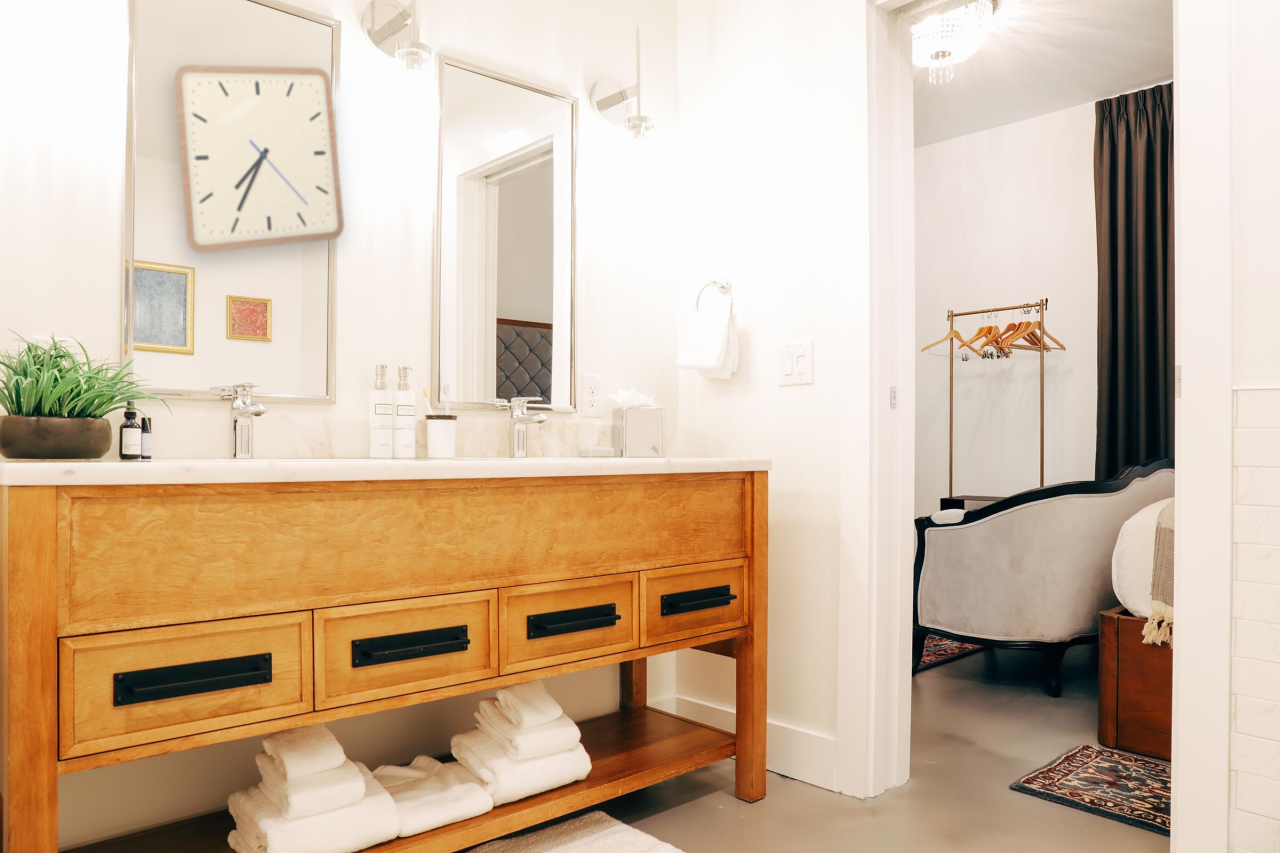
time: 7:35:23
